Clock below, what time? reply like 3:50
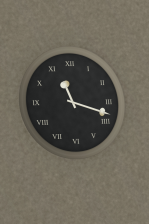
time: 11:18
